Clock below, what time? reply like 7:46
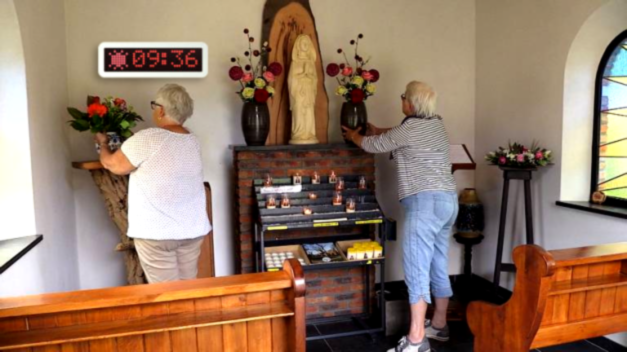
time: 9:36
